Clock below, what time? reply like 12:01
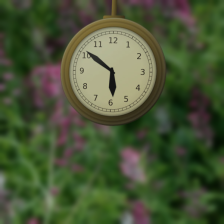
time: 5:51
